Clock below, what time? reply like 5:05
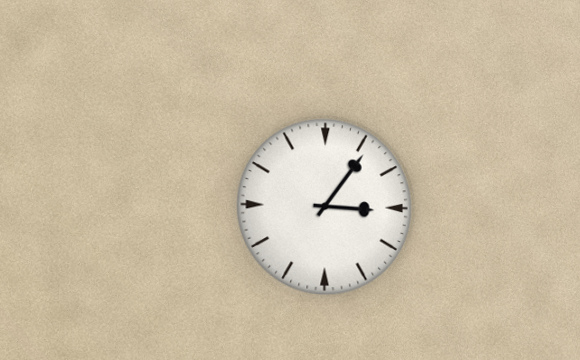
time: 3:06
